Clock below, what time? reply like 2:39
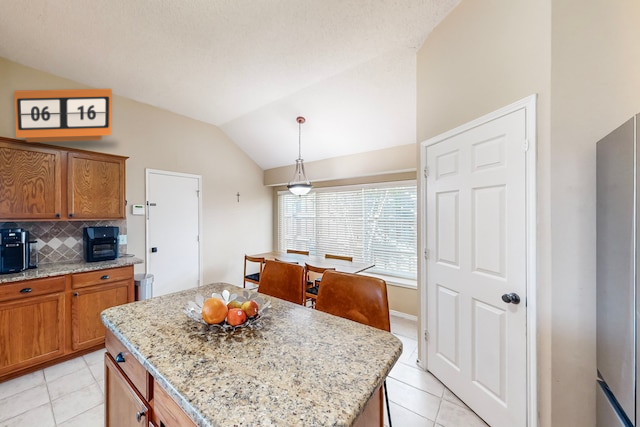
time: 6:16
